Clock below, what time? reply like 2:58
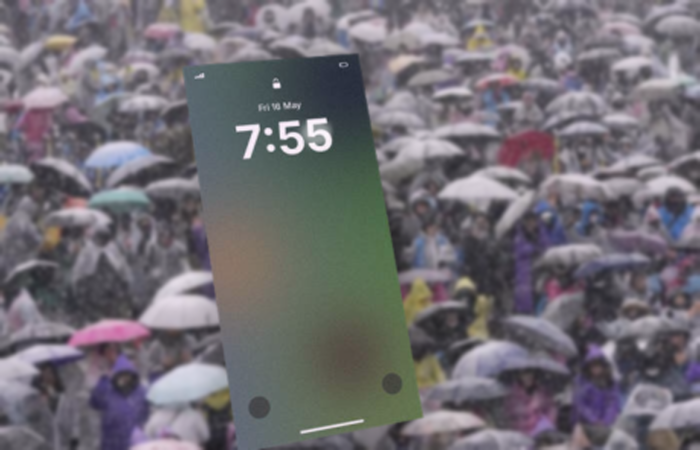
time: 7:55
